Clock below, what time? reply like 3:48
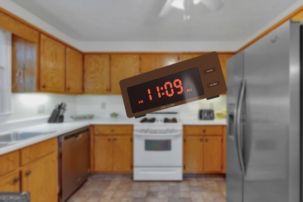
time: 11:09
